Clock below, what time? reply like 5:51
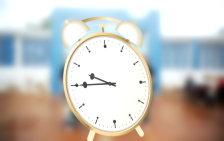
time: 9:45
